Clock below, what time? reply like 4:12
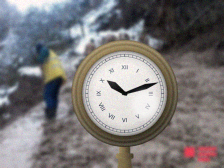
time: 10:12
